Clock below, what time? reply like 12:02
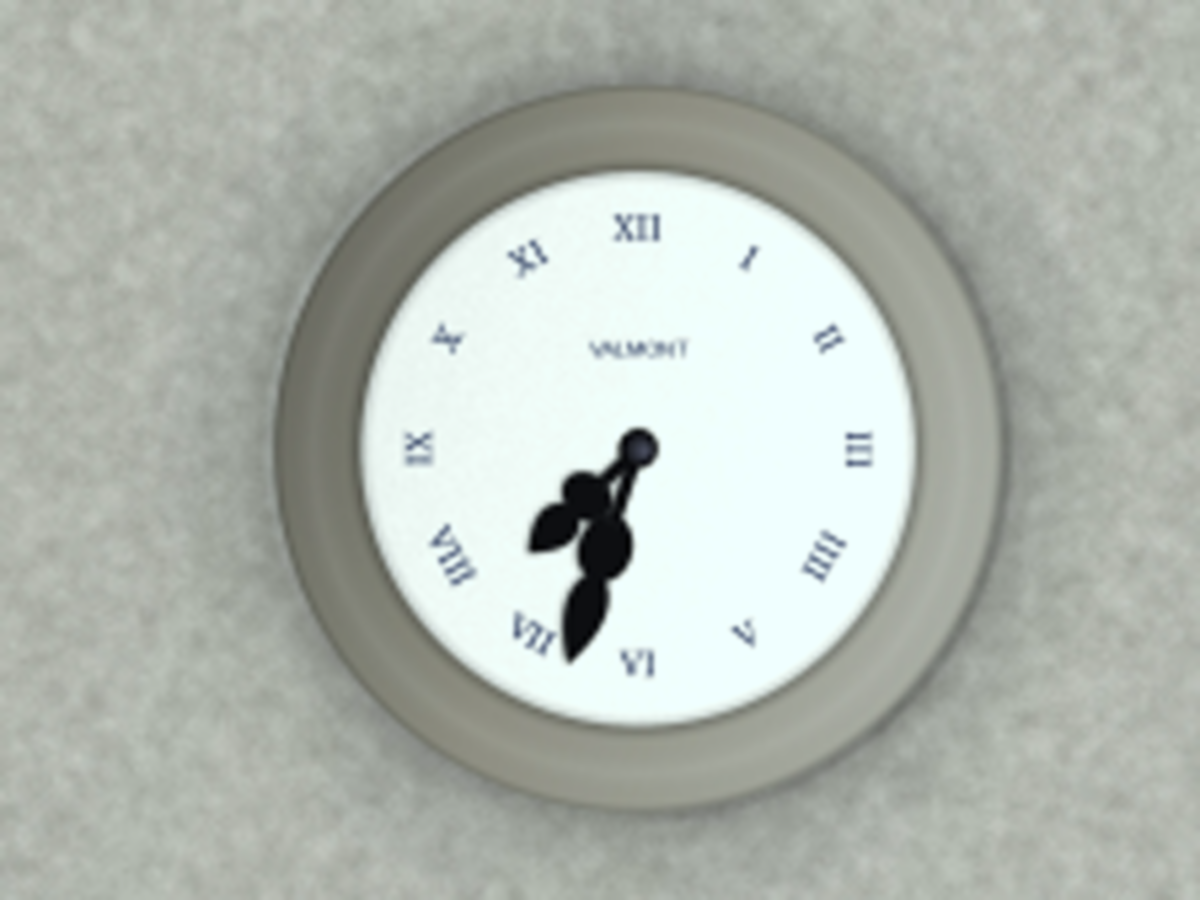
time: 7:33
